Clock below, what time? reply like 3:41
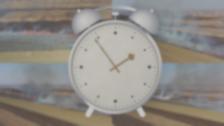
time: 1:54
